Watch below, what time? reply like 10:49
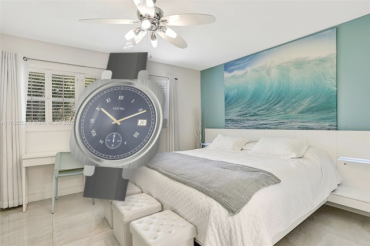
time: 10:11
